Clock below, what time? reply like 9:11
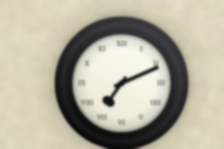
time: 7:11
